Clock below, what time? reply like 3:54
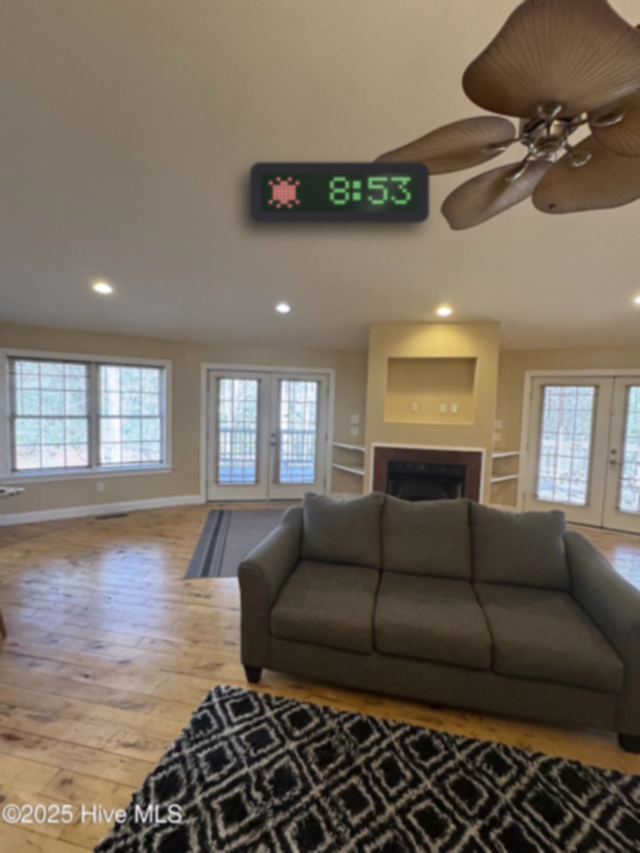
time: 8:53
